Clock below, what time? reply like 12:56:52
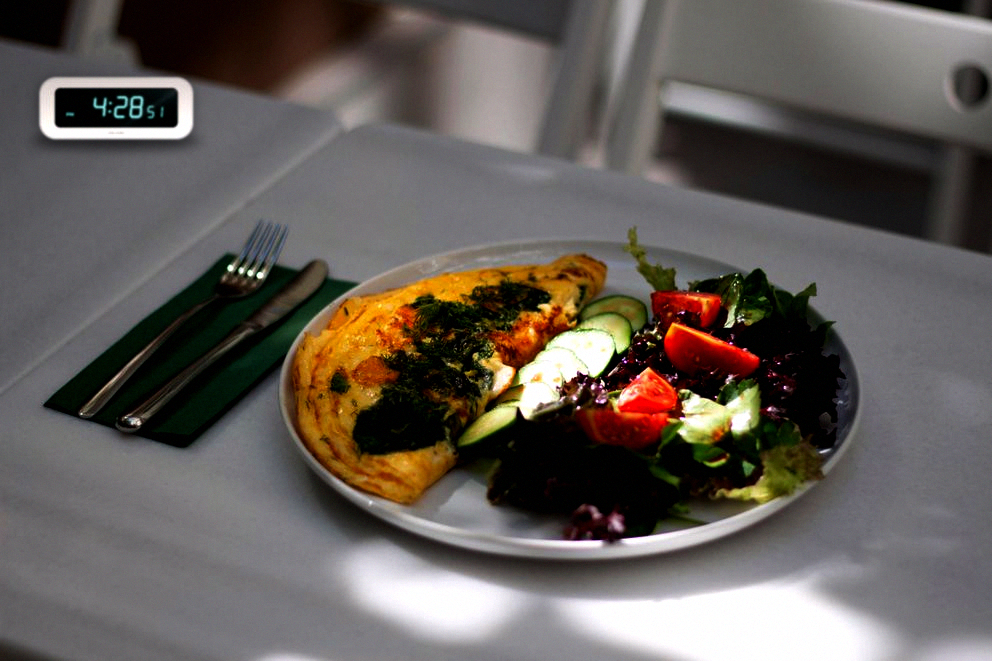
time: 4:28:51
